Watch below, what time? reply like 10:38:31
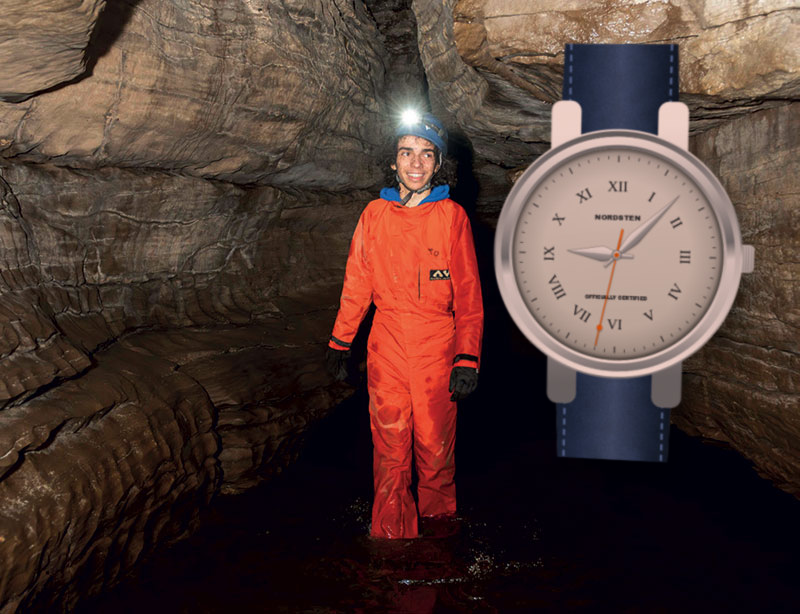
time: 9:07:32
